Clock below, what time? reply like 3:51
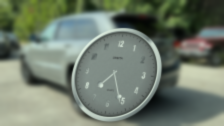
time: 7:26
